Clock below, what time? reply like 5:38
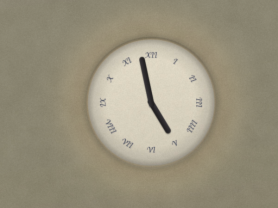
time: 4:58
